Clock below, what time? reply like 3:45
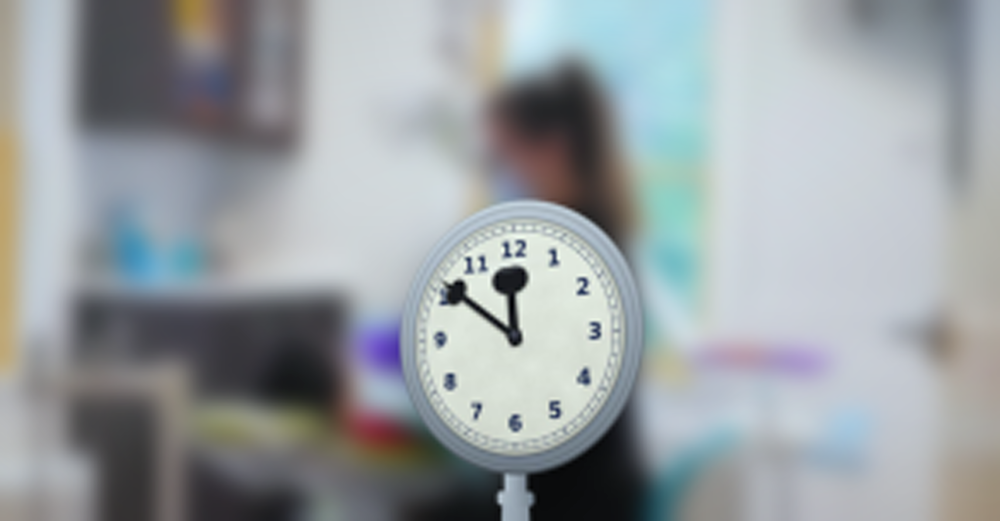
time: 11:51
